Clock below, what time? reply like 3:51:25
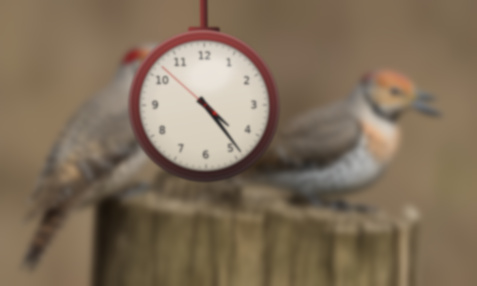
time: 4:23:52
